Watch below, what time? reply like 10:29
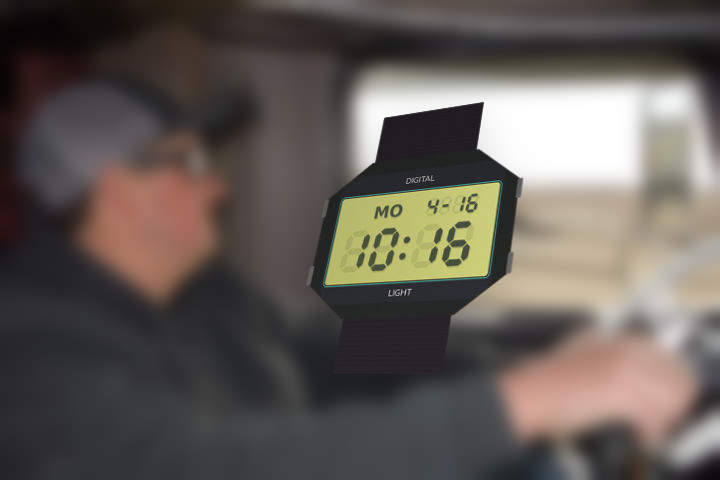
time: 10:16
